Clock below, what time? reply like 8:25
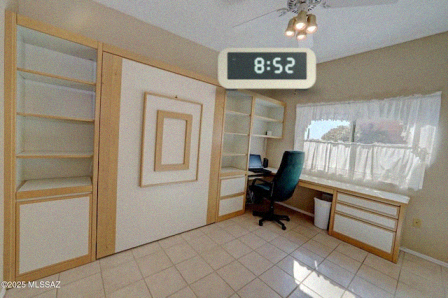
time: 8:52
